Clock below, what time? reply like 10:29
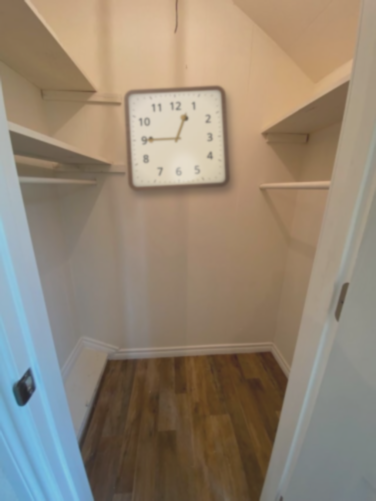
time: 12:45
